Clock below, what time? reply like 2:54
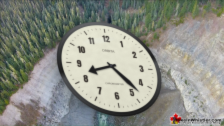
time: 8:23
